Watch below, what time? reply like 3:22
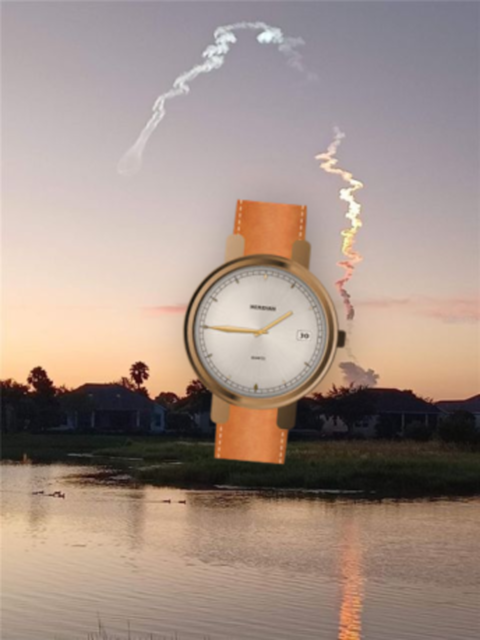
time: 1:45
